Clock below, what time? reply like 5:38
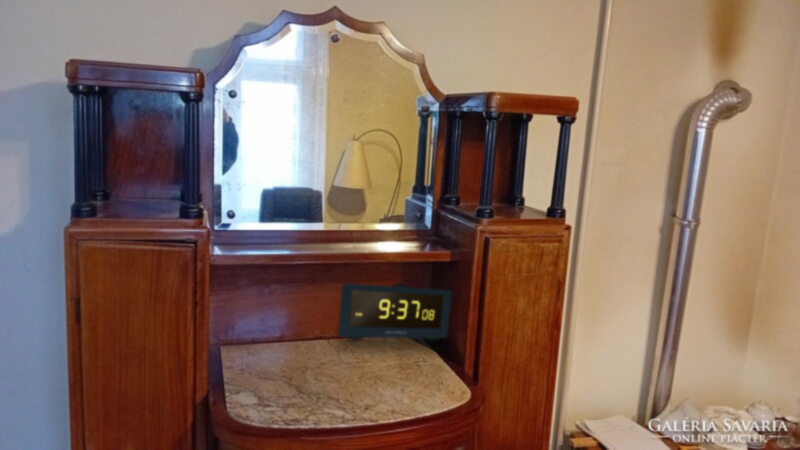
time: 9:37
